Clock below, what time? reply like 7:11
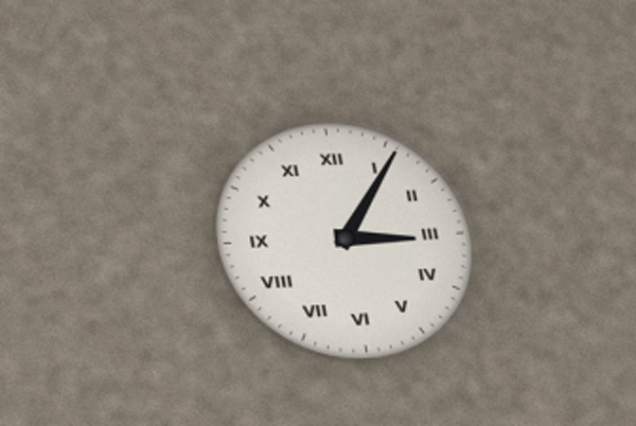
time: 3:06
